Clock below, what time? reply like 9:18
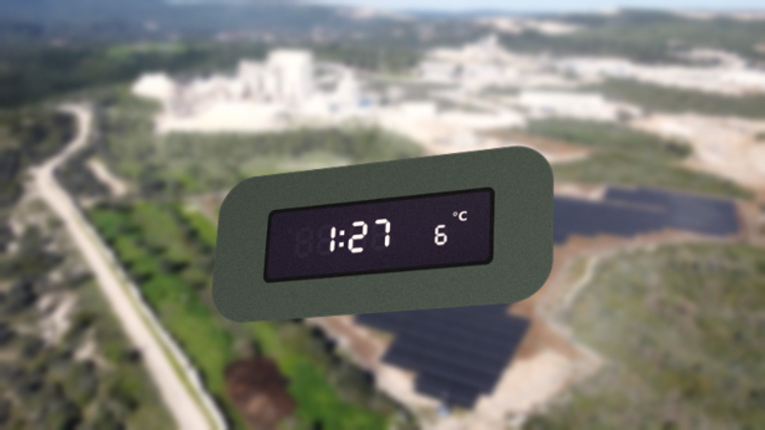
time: 1:27
